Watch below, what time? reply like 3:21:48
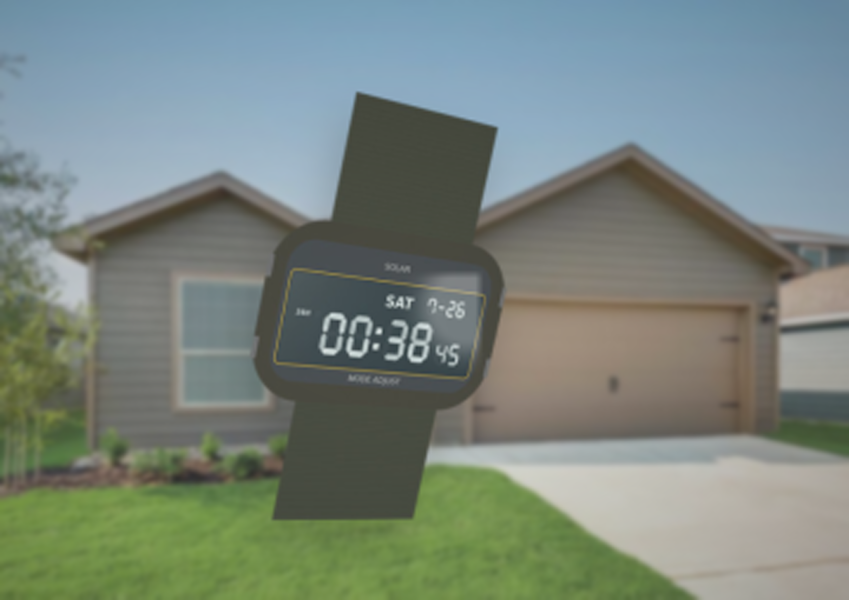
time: 0:38:45
